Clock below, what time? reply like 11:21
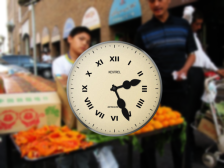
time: 2:26
